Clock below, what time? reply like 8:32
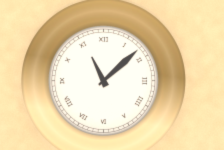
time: 11:08
